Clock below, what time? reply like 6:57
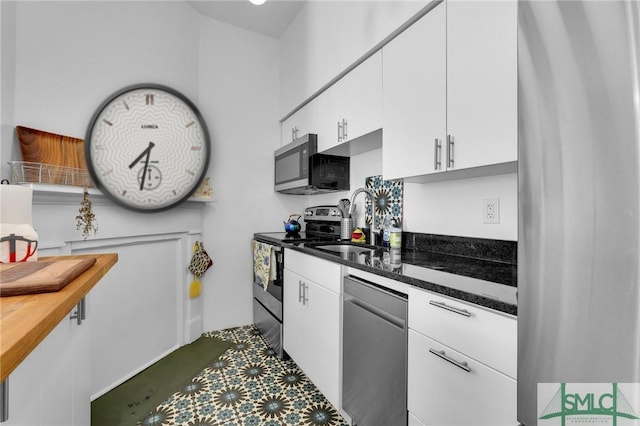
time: 7:32
